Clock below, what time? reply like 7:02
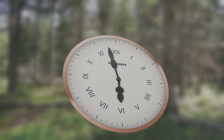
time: 5:58
